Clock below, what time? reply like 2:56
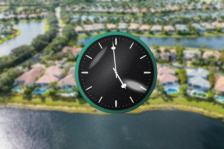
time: 4:59
